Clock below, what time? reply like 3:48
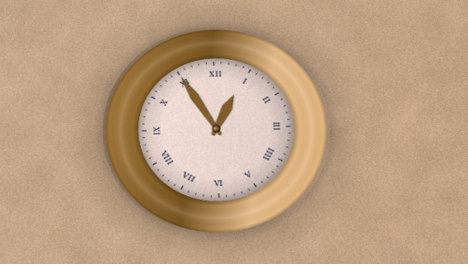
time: 12:55
